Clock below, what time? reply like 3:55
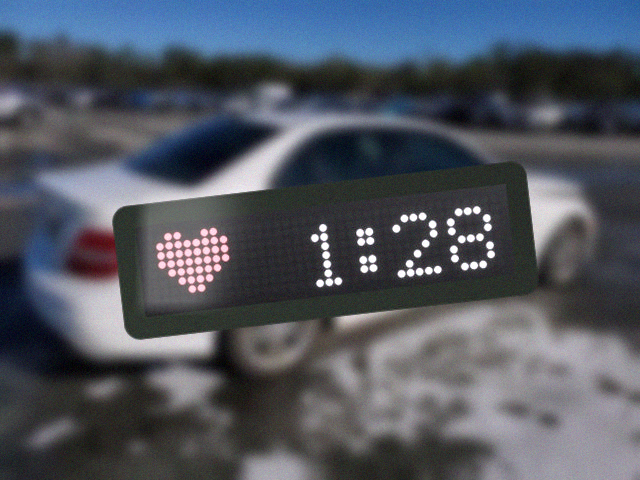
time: 1:28
